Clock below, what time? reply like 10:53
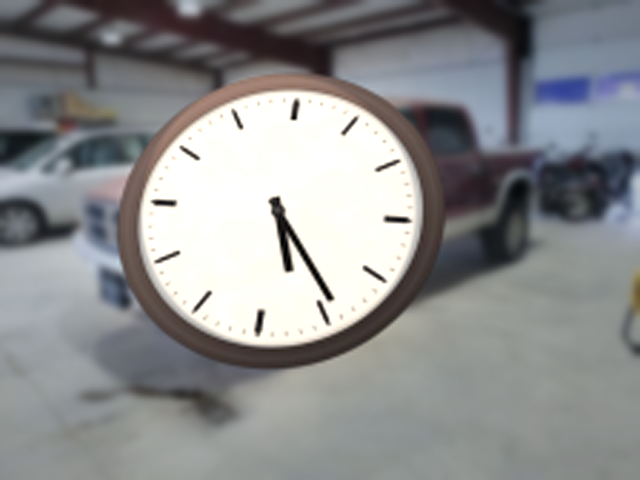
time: 5:24
